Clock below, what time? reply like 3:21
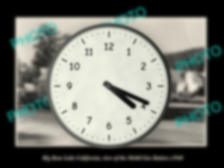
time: 4:19
